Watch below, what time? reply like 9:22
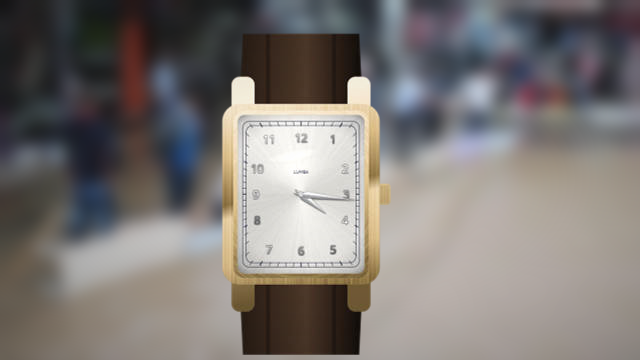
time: 4:16
